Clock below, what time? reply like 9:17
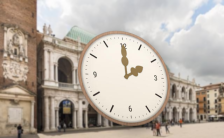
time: 2:00
